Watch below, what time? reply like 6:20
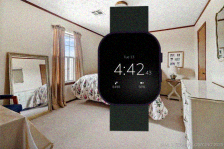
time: 4:42
